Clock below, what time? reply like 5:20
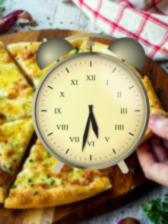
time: 5:32
